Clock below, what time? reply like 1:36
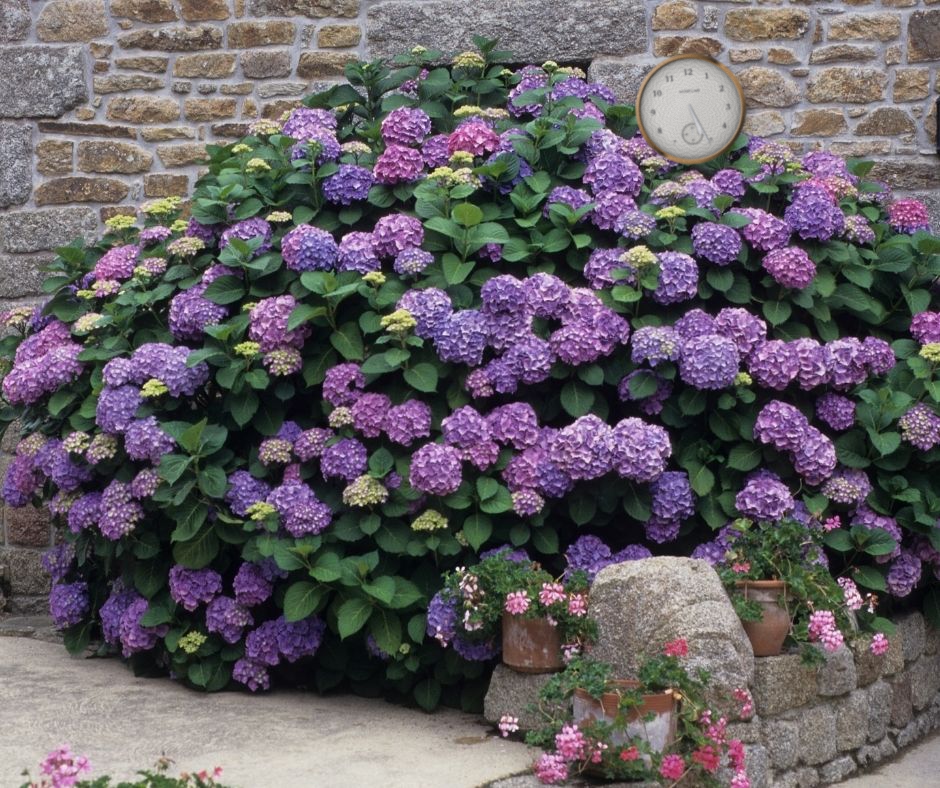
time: 5:26
